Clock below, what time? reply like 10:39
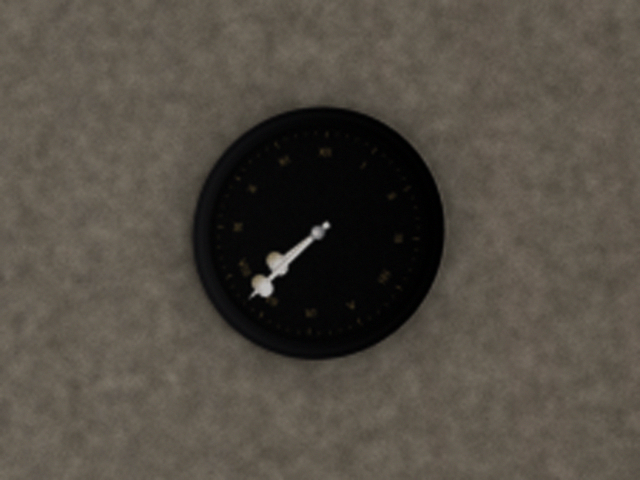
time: 7:37
